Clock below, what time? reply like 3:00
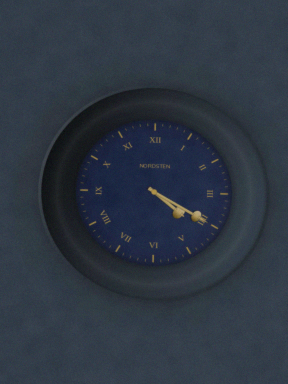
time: 4:20
